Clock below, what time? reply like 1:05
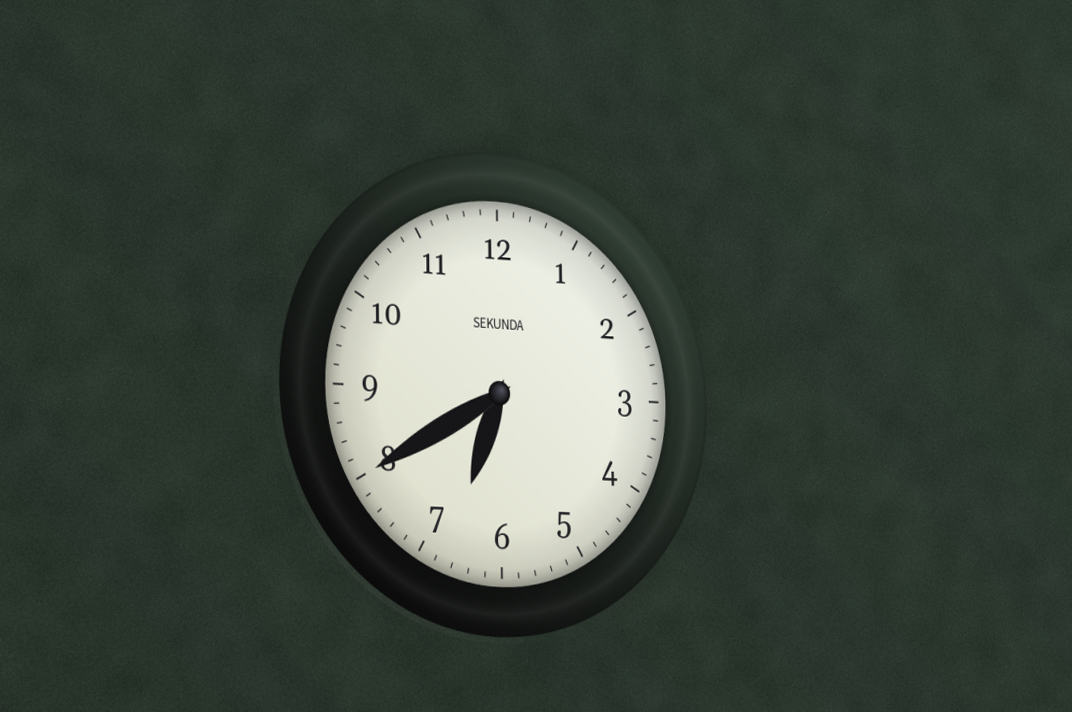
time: 6:40
